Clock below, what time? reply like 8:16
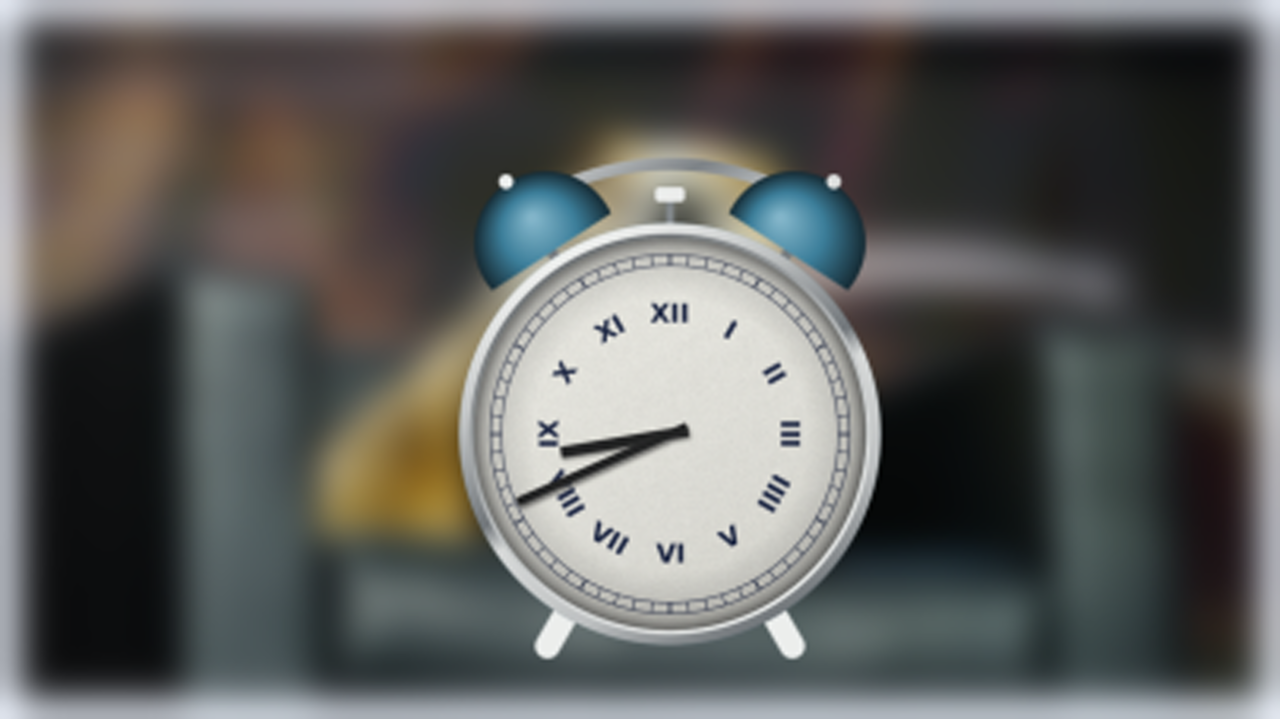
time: 8:41
